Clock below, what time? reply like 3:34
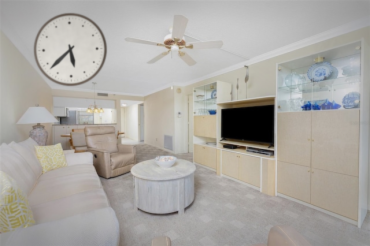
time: 5:38
